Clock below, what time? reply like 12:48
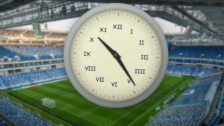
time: 10:24
